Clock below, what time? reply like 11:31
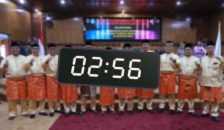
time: 2:56
